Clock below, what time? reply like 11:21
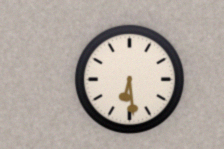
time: 6:29
